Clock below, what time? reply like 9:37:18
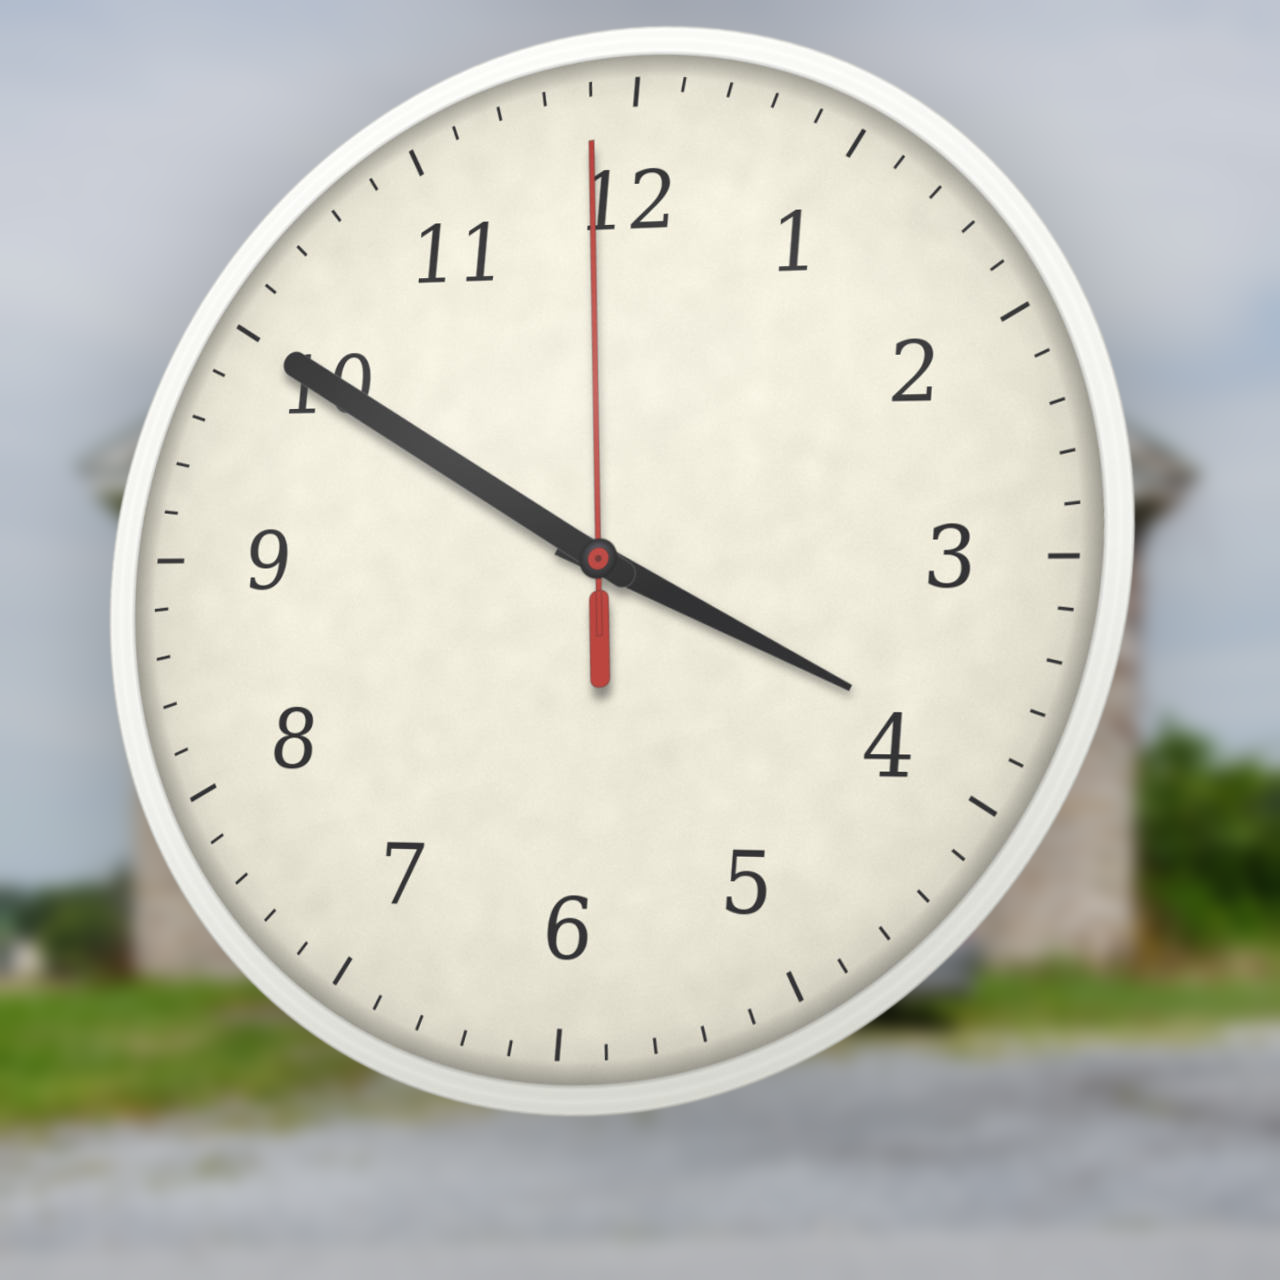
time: 3:49:59
